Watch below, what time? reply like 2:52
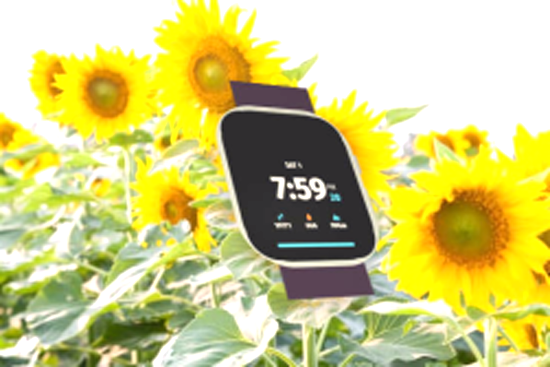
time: 7:59
